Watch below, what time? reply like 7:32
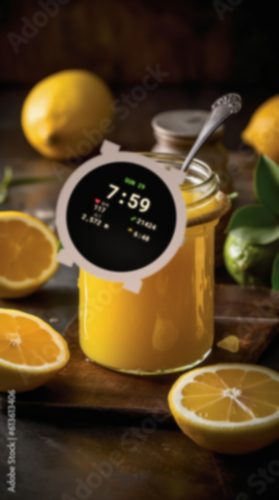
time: 7:59
